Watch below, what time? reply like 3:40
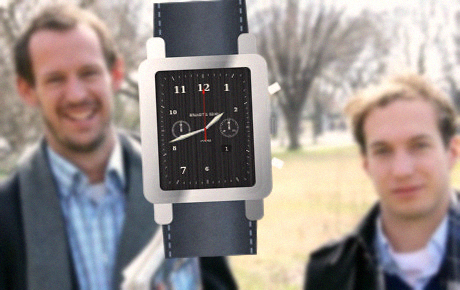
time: 1:42
